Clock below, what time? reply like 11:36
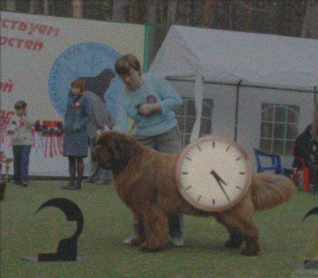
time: 4:25
